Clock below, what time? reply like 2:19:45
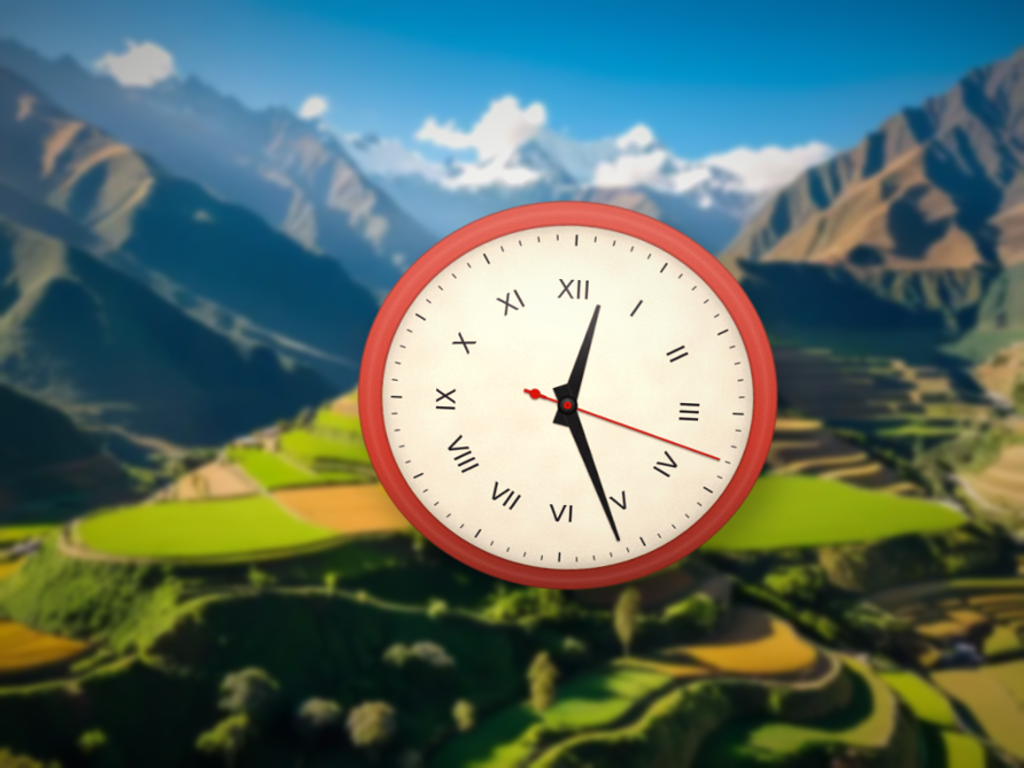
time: 12:26:18
